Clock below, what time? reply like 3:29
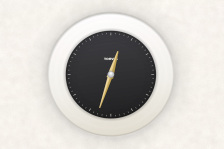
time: 12:33
